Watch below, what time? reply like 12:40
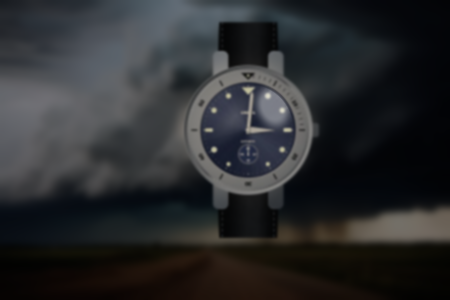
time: 3:01
